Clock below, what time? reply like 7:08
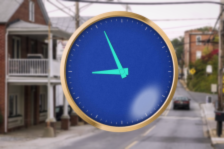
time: 8:56
